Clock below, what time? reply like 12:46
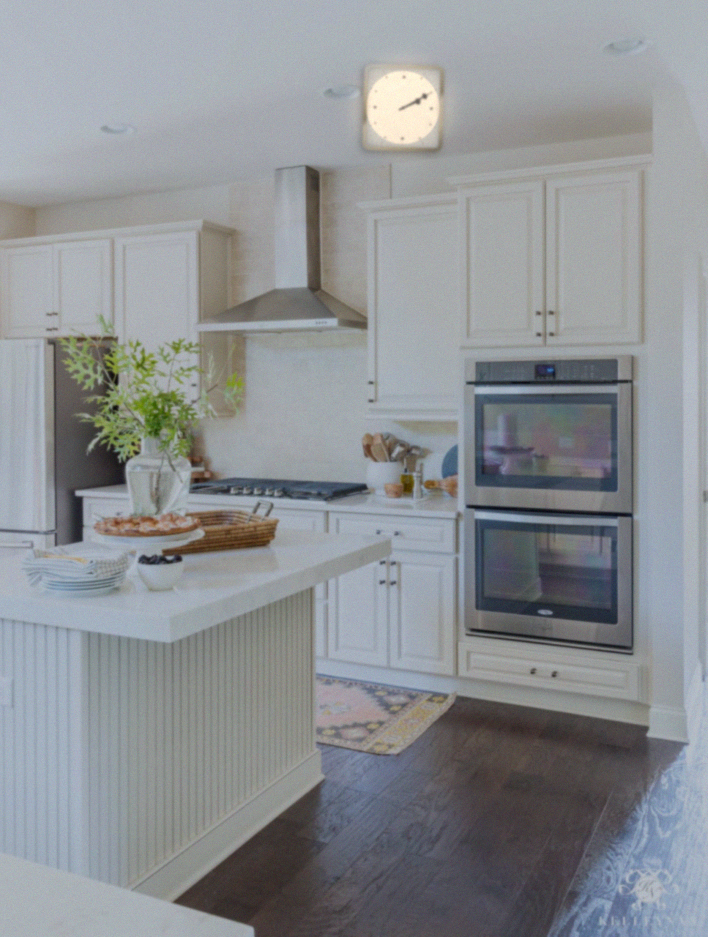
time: 2:10
